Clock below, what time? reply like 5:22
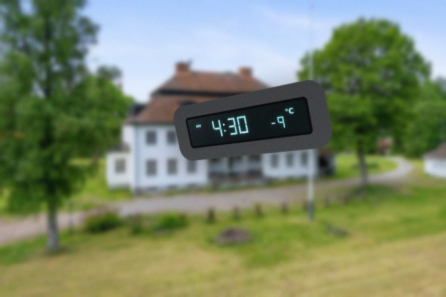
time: 4:30
